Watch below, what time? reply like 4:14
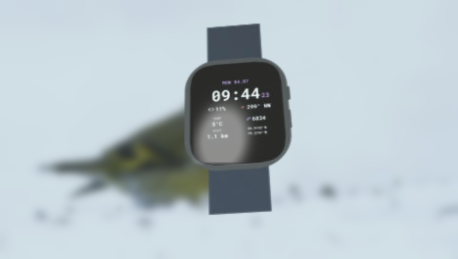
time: 9:44
